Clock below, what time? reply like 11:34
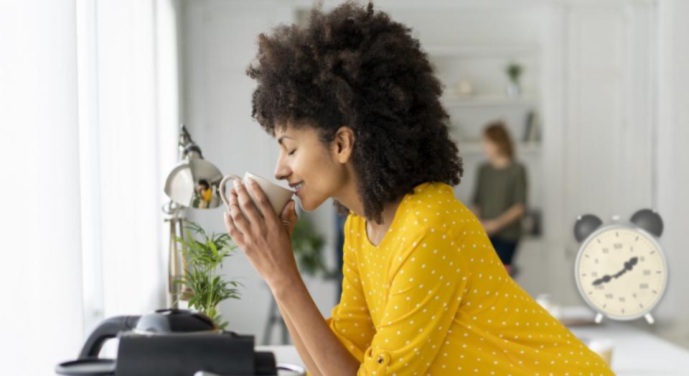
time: 1:42
